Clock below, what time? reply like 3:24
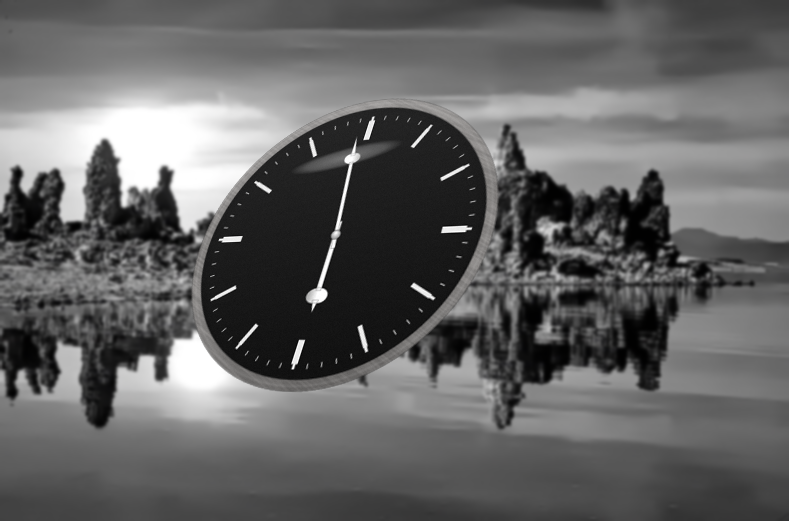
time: 5:59
